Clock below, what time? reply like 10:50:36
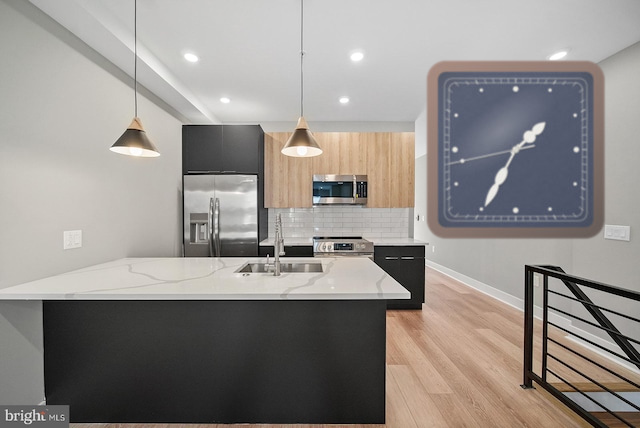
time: 1:34:43
